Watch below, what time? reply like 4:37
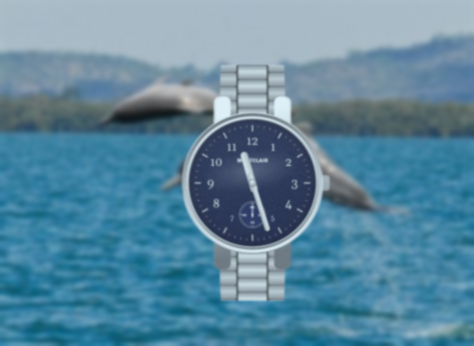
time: 11:27
